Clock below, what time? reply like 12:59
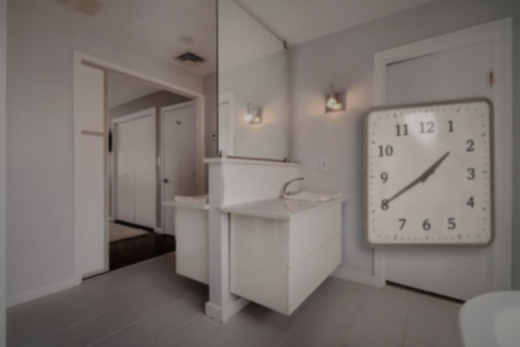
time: 1:40
